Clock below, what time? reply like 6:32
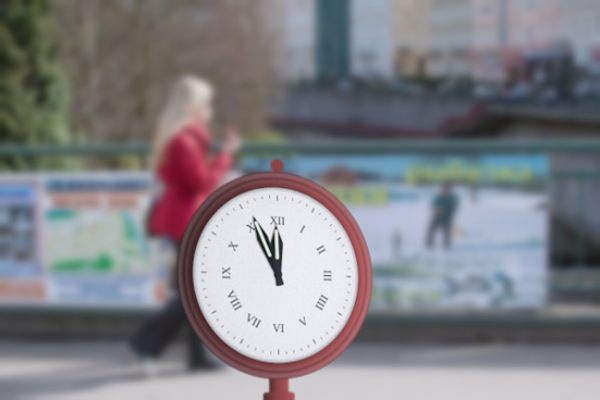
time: 11:56
